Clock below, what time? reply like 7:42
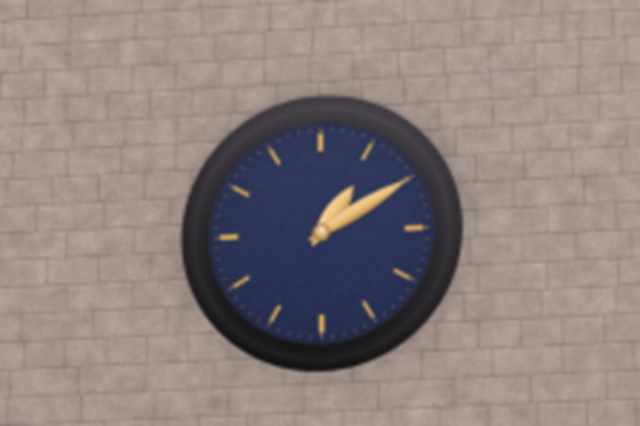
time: 1:10
